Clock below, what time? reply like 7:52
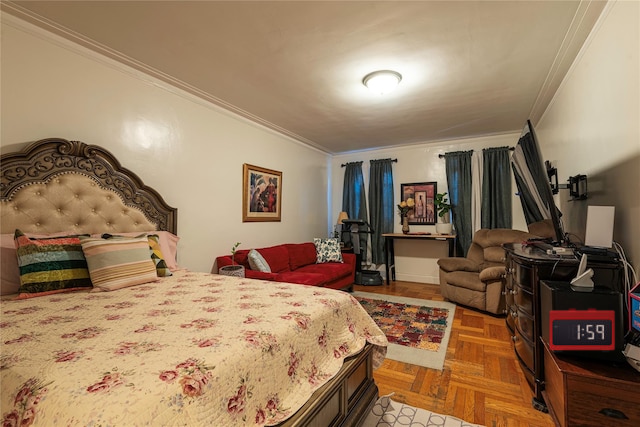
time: 1:59
